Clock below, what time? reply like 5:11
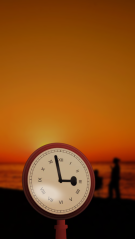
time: 2:58
